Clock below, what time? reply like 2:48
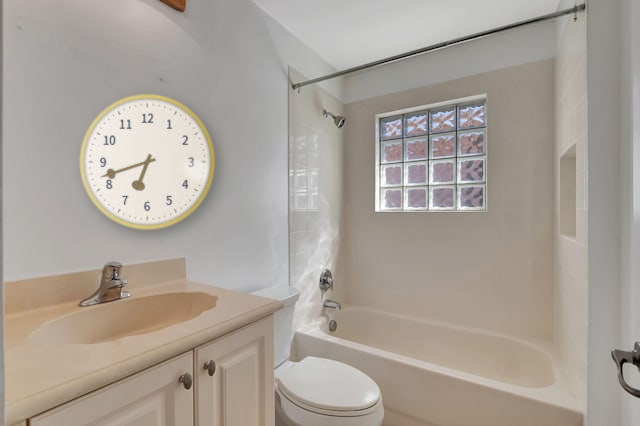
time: 6:42
